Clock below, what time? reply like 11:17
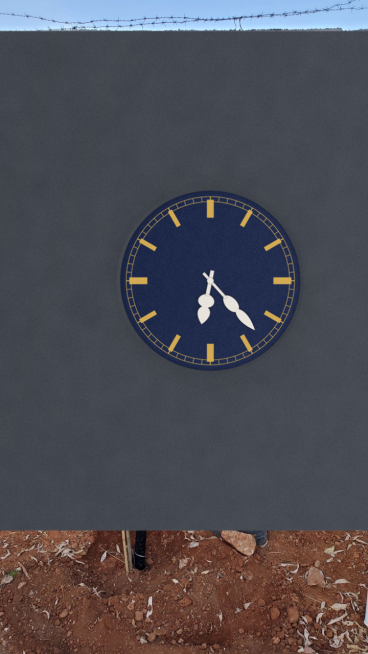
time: 6:23
